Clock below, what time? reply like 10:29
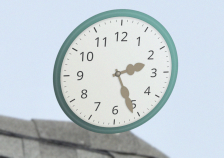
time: 2:26
